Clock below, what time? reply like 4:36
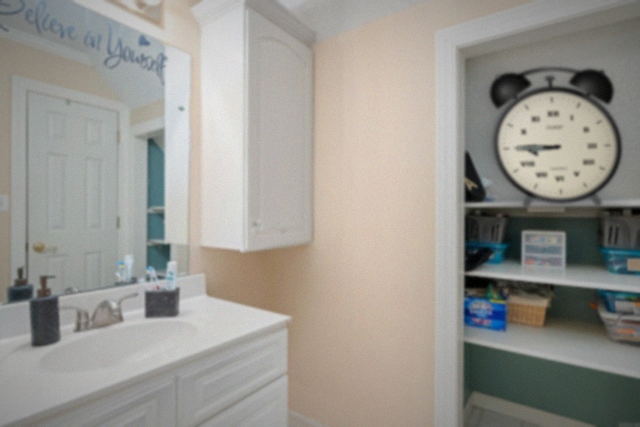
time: 8:45
